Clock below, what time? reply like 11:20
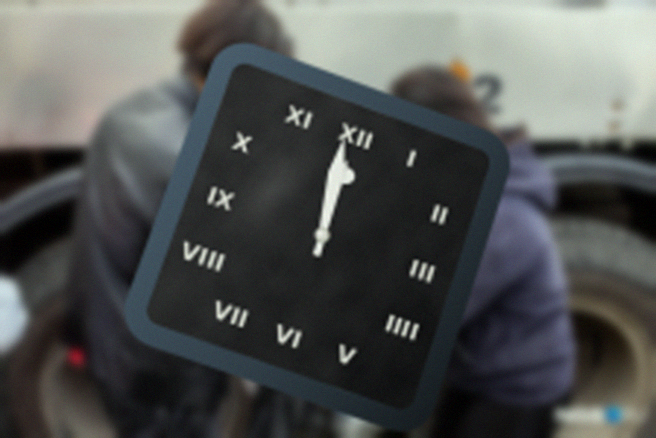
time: 11:59
